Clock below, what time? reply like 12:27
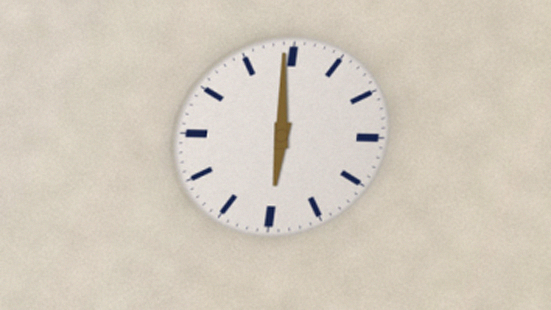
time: 5:59
